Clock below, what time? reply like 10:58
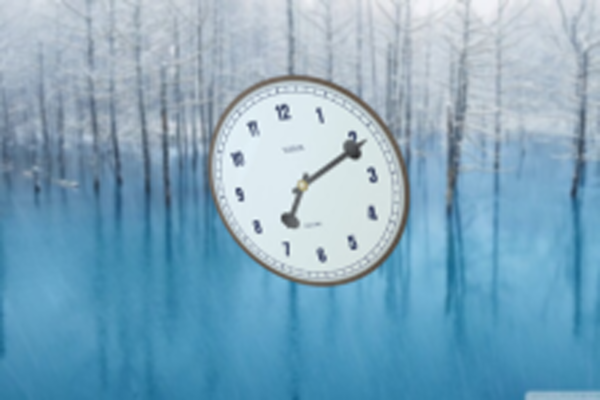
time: 7:11
